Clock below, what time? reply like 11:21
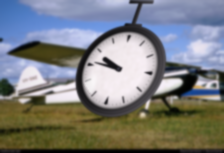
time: 9:46
